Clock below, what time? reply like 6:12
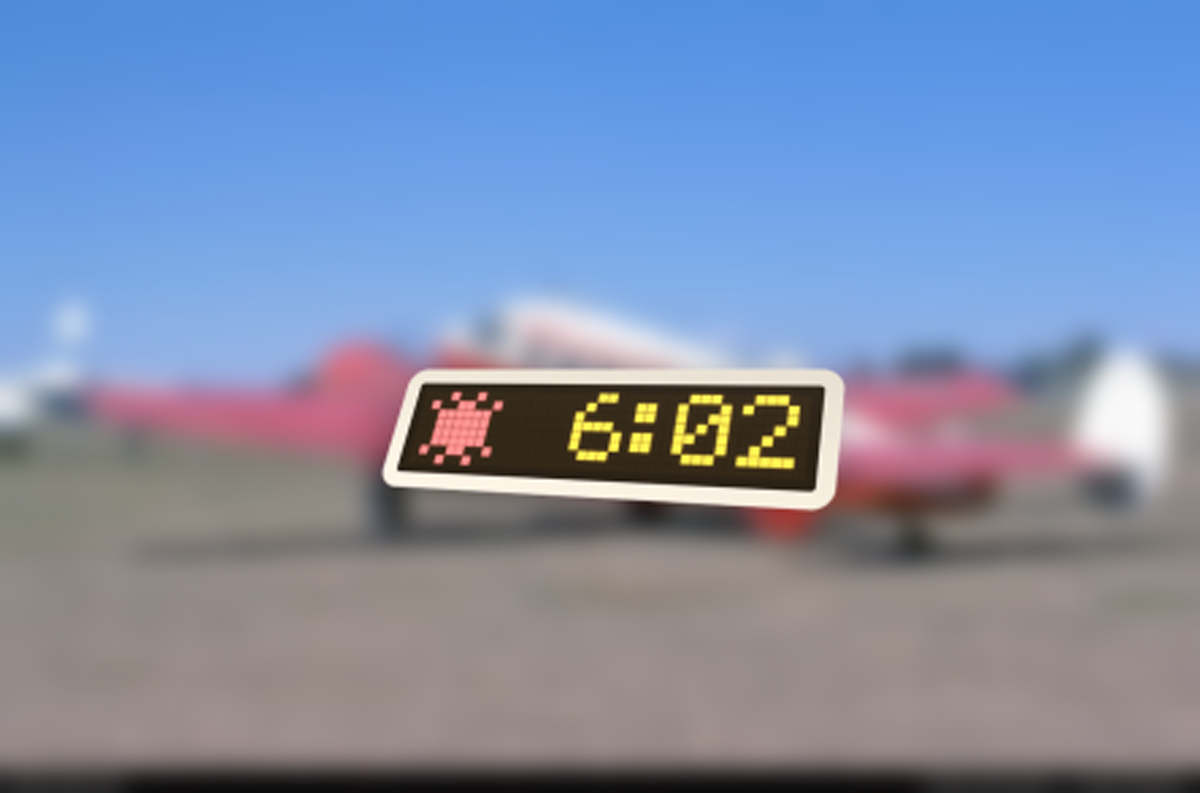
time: 6:02
